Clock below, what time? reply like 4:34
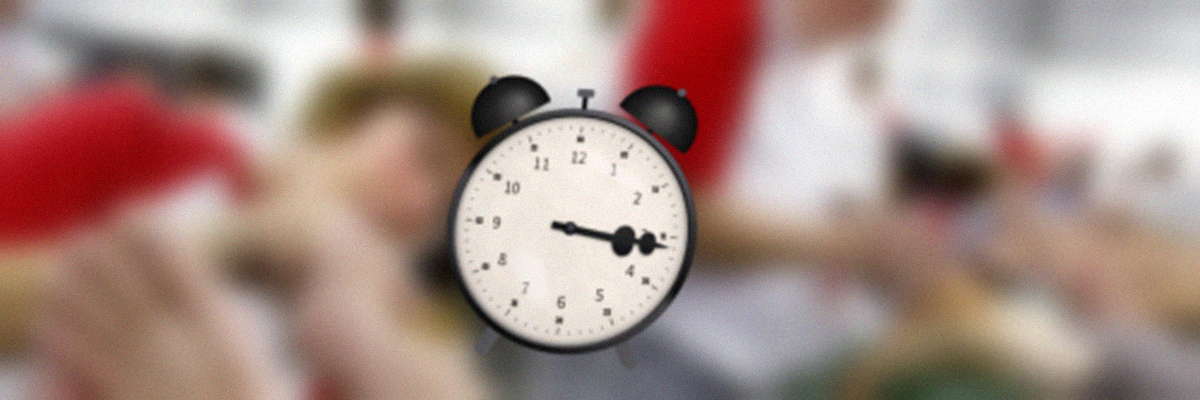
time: 3:16
